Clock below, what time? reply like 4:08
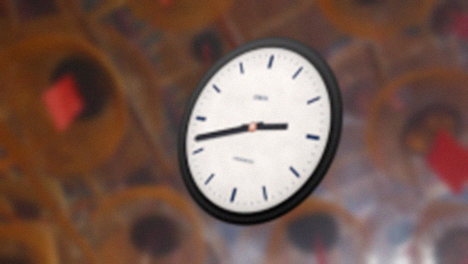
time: 2:42
